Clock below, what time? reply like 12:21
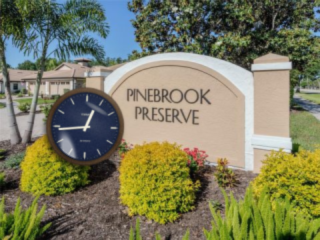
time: 12:44
